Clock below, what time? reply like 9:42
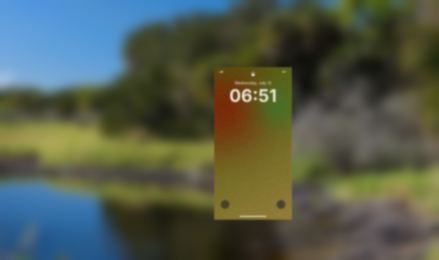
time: 6:51
